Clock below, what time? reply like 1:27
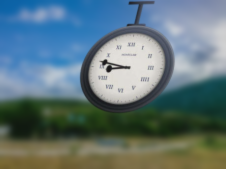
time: 8:47
